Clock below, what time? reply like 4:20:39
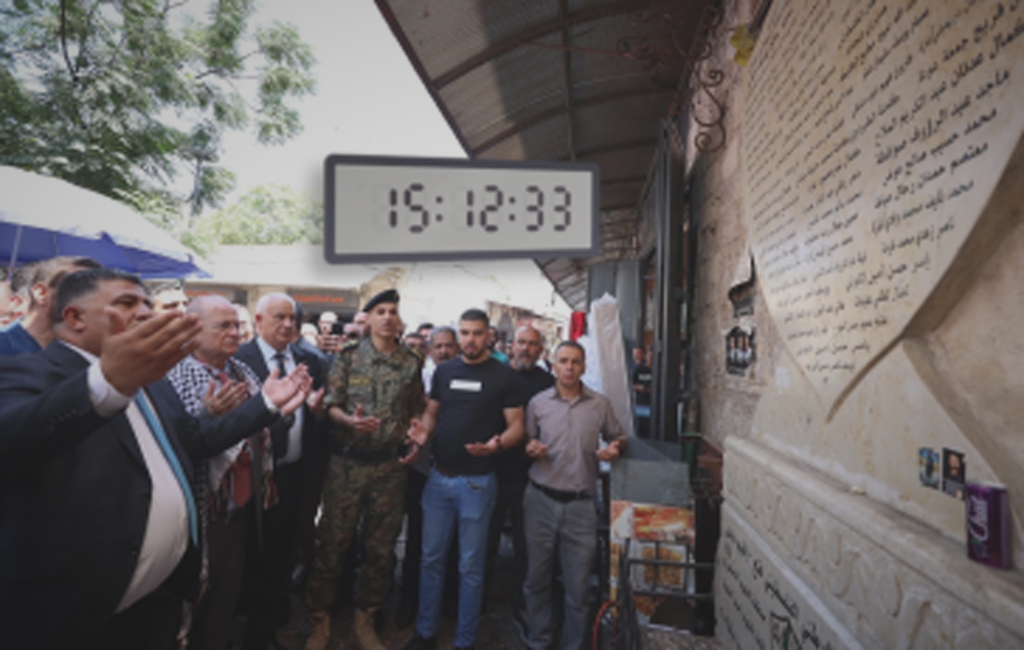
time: 15:12:33
